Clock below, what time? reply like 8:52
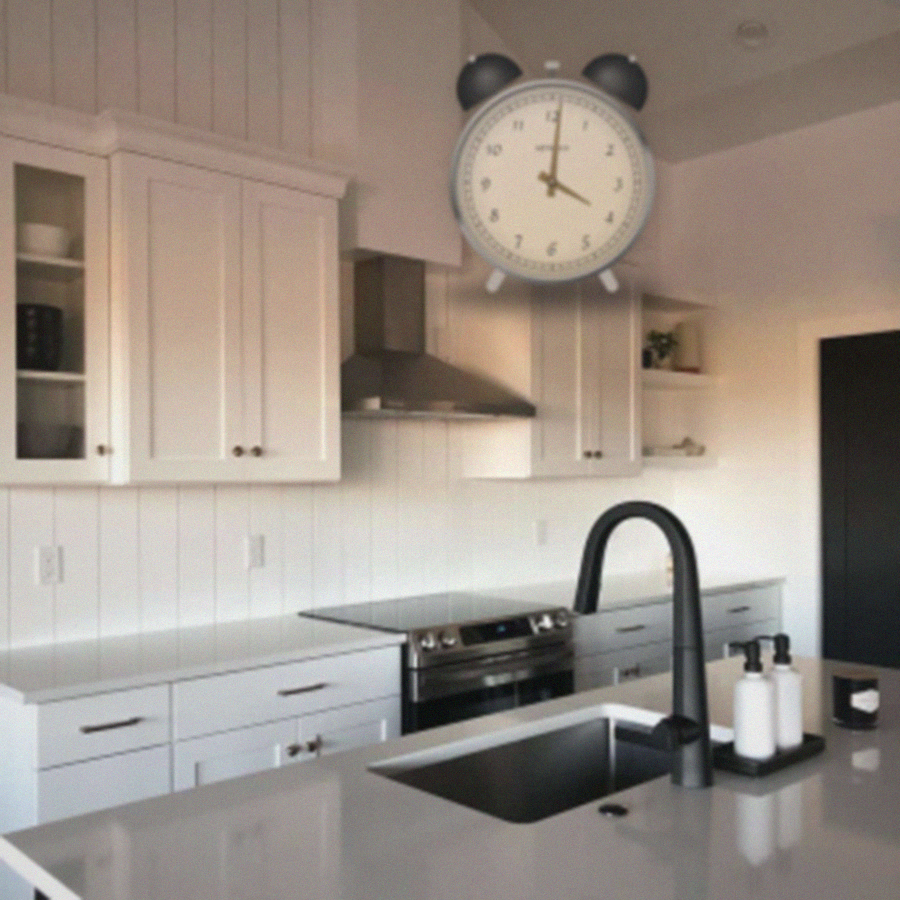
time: 4:01
